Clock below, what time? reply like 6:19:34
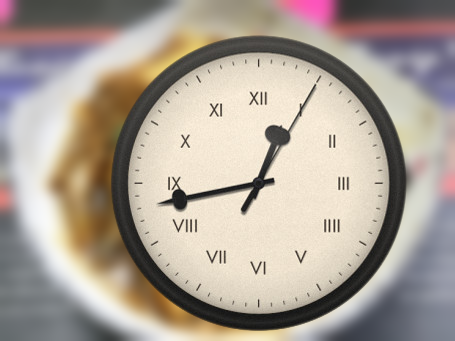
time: 12:43:05
